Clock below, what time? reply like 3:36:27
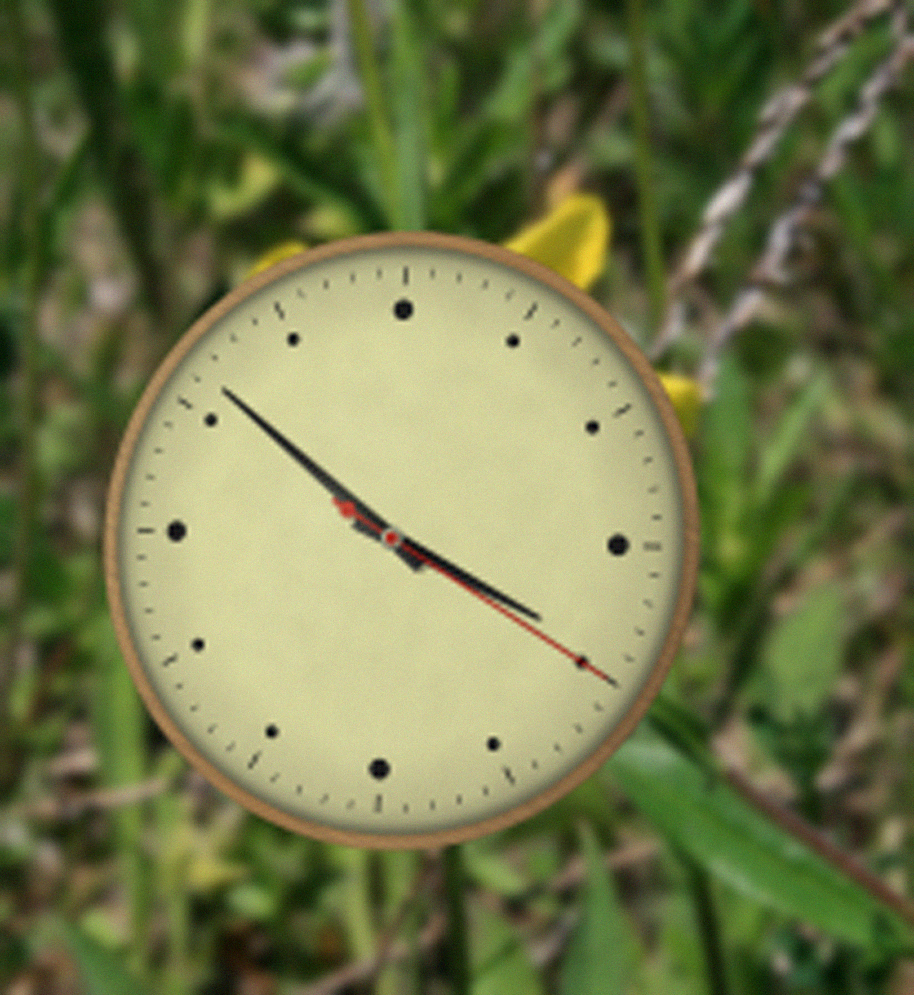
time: 3:51:20
